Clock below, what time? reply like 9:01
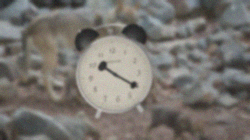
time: 10:21
